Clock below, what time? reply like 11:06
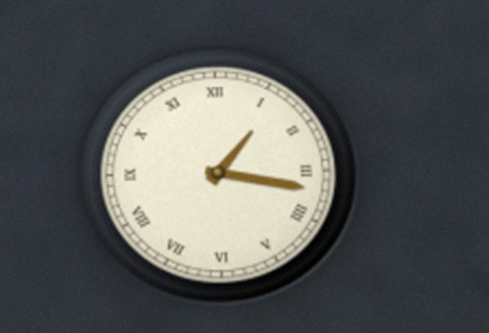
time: 1:17
